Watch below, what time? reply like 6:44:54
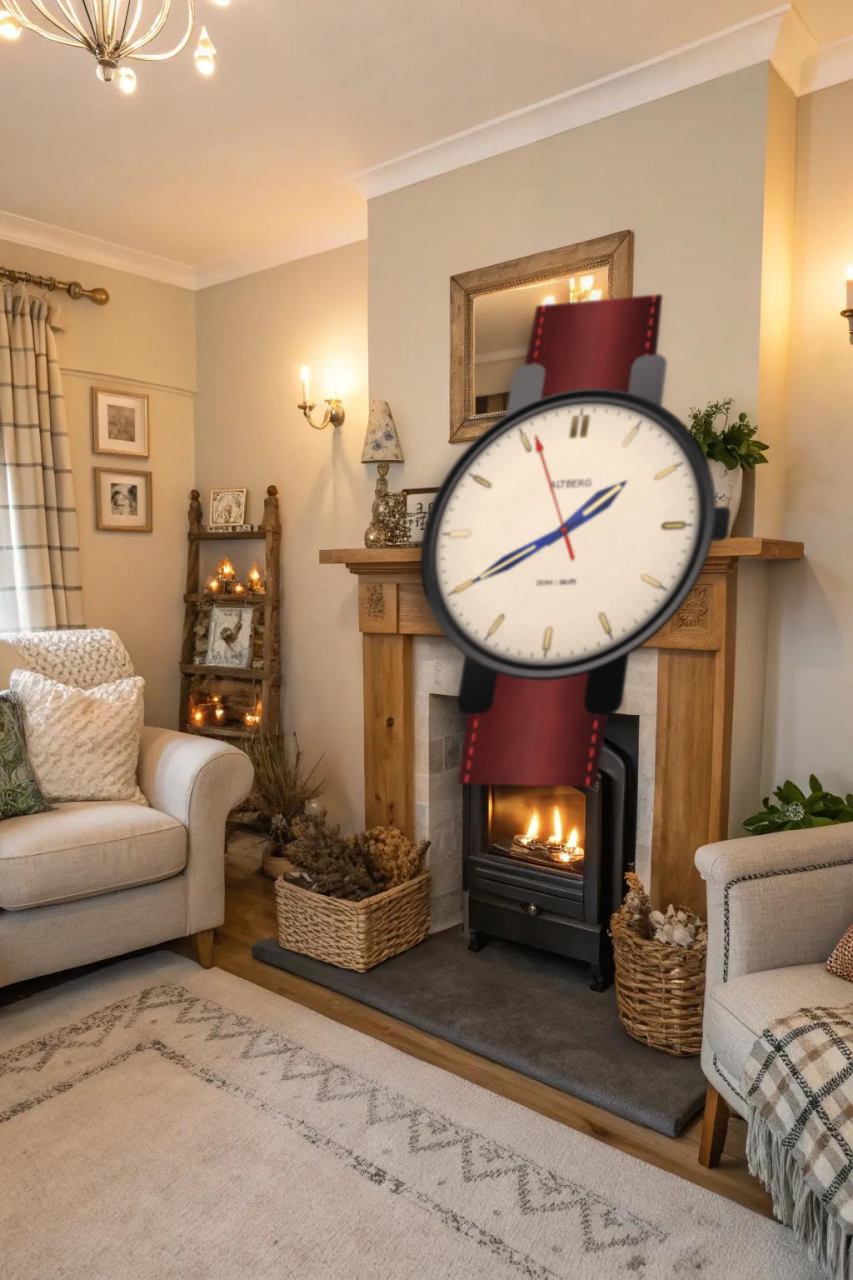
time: 1:39:56
